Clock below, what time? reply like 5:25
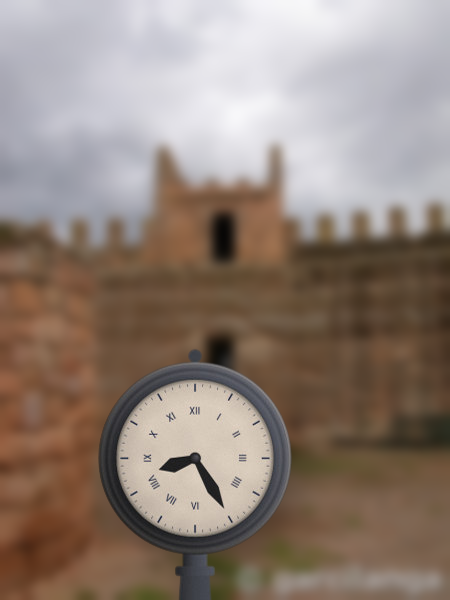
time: 8:25
